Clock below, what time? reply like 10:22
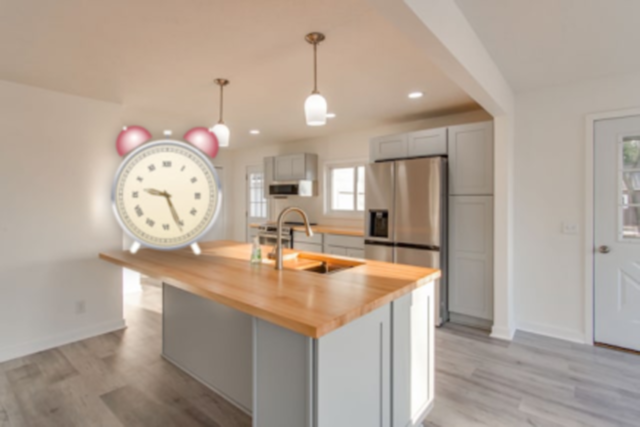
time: 9:26
